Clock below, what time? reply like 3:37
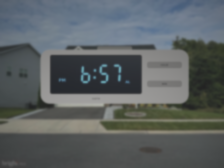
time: 6:57
